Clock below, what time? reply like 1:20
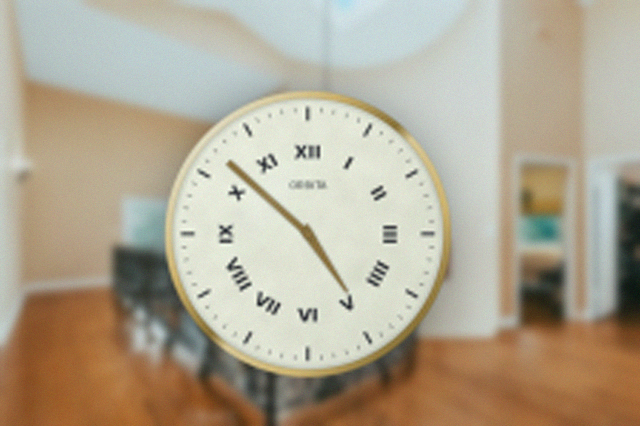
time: 4:52
